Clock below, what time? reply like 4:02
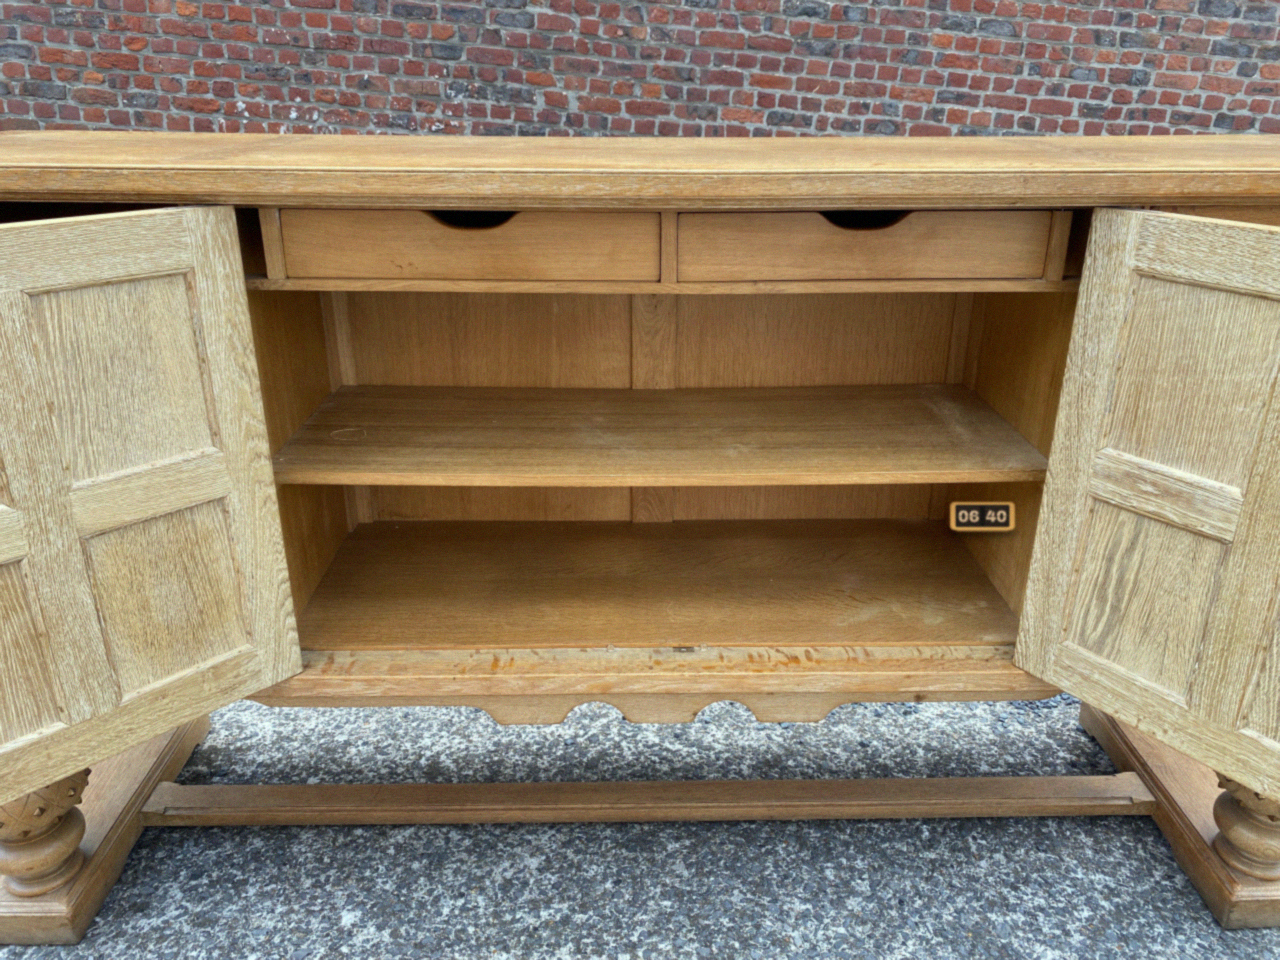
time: 6:40
